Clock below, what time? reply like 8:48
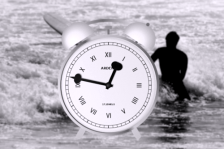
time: 12:47
